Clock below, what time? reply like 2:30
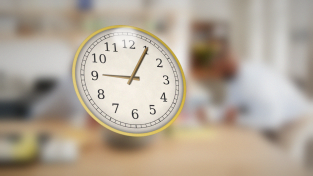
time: 9:05
